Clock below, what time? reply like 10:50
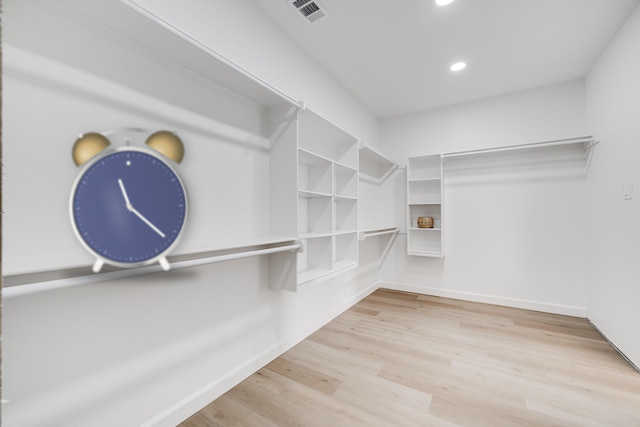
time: 11:22
